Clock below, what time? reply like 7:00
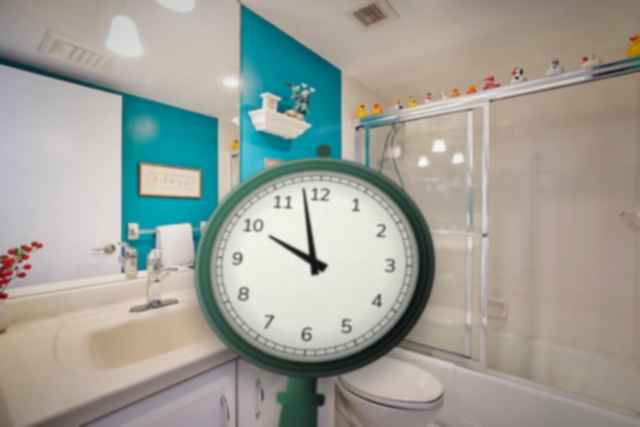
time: 9:58
